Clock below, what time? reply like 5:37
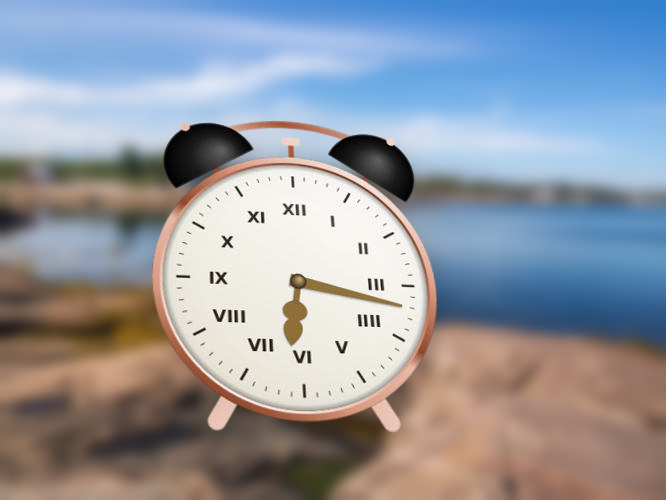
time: 6:17
